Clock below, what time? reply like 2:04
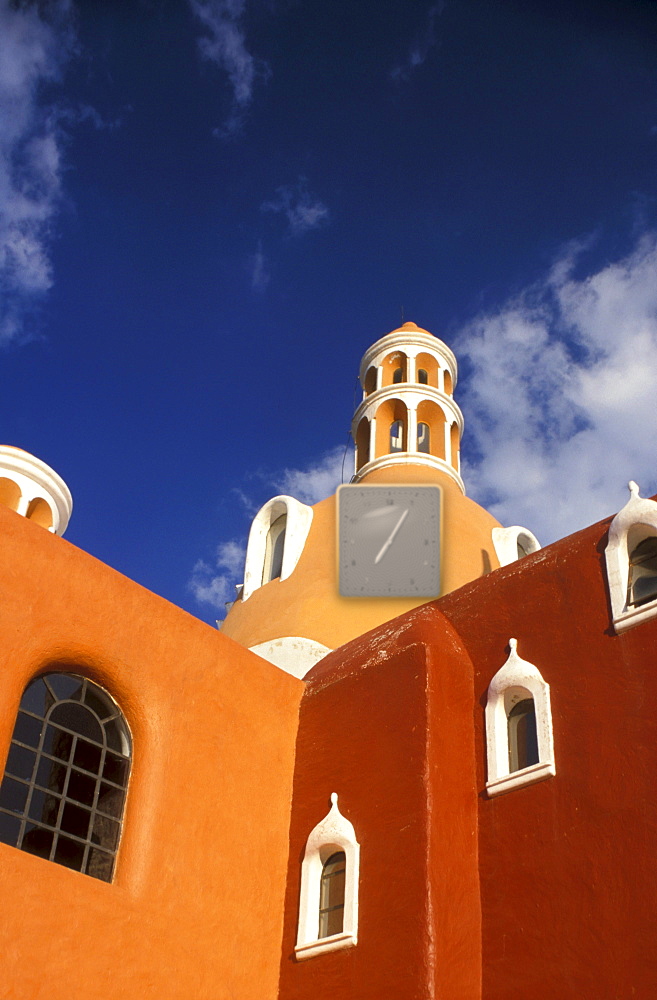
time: 7:05
